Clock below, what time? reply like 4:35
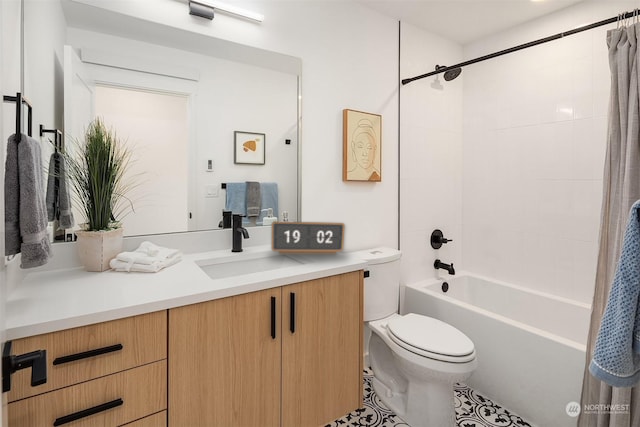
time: 19:02
